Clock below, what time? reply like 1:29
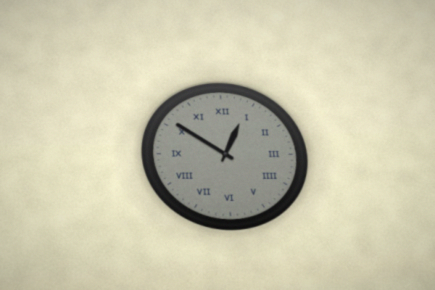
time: 12:51
